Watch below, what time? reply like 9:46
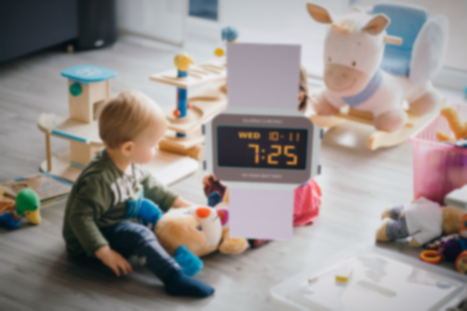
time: 7:25
